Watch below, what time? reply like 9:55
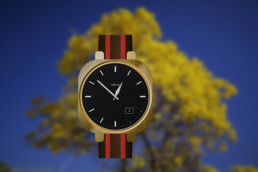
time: 12:52
